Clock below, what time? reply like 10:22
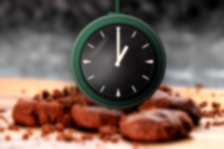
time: 1:00
